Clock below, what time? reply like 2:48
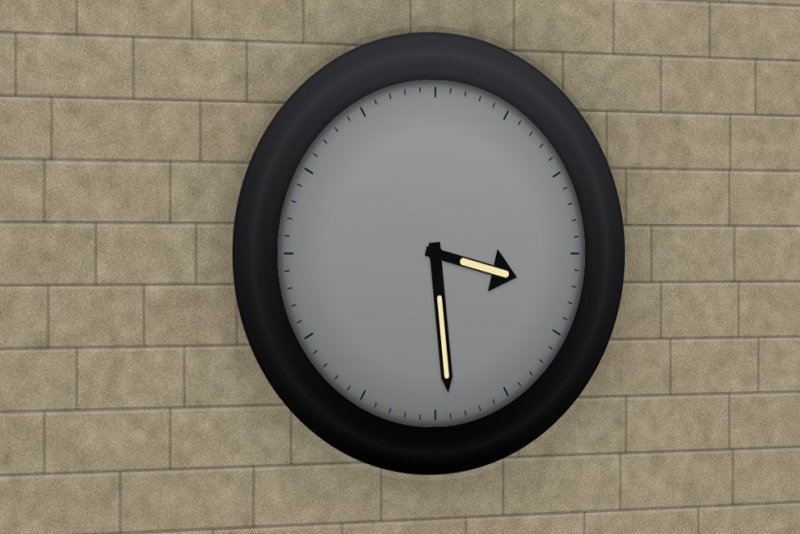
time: 3:29
